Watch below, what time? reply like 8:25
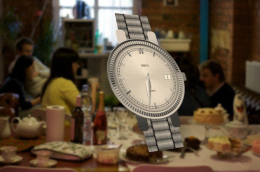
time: 6:32
